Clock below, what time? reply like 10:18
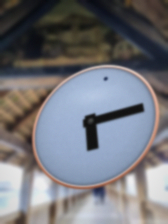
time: 5:11
